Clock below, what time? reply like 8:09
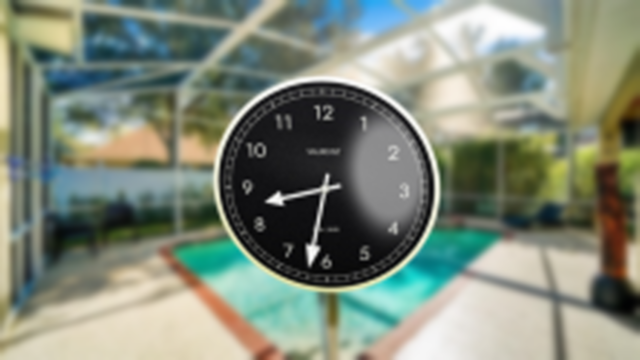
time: 8:32
